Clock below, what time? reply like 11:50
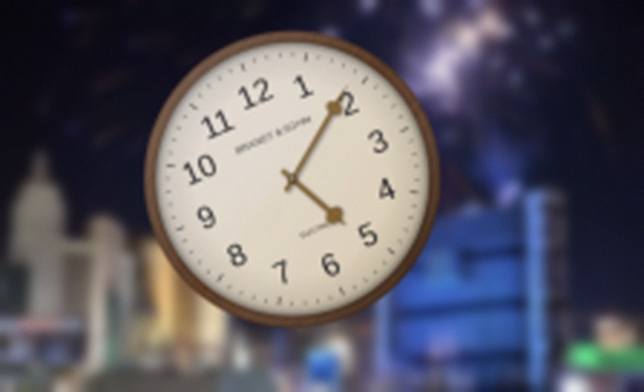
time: 5:09
